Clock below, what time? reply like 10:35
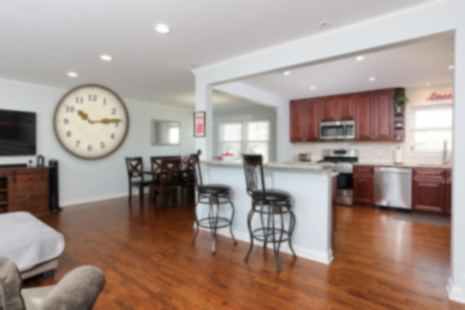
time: 10:14
